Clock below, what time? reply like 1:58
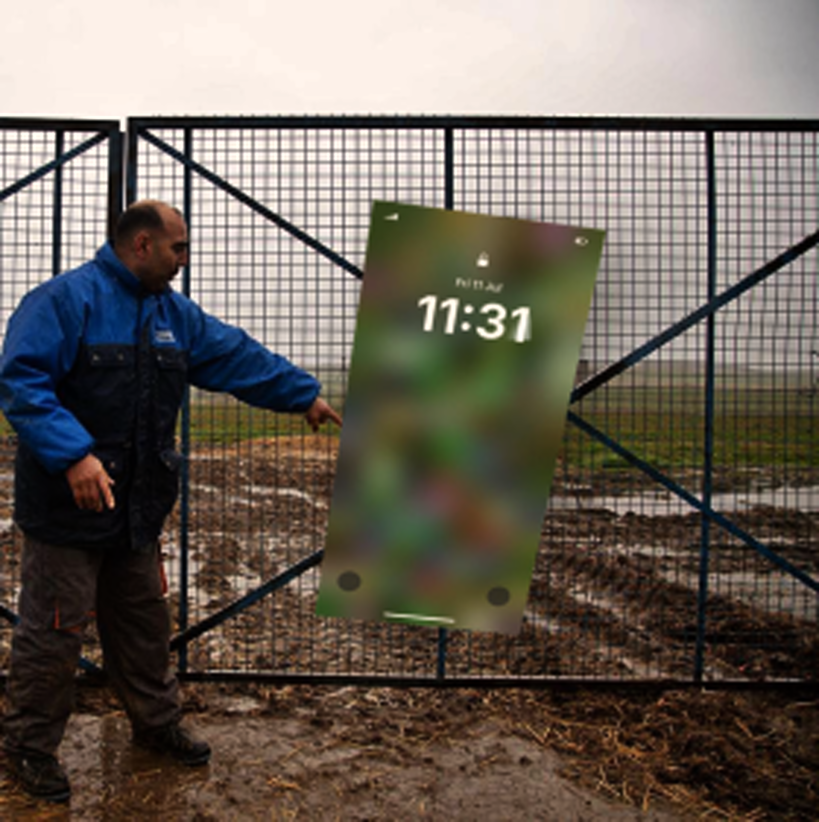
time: 11:31
